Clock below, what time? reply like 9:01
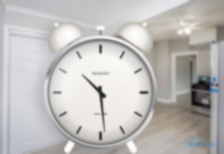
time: 10:29
